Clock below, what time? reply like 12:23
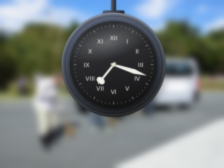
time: 7:18
